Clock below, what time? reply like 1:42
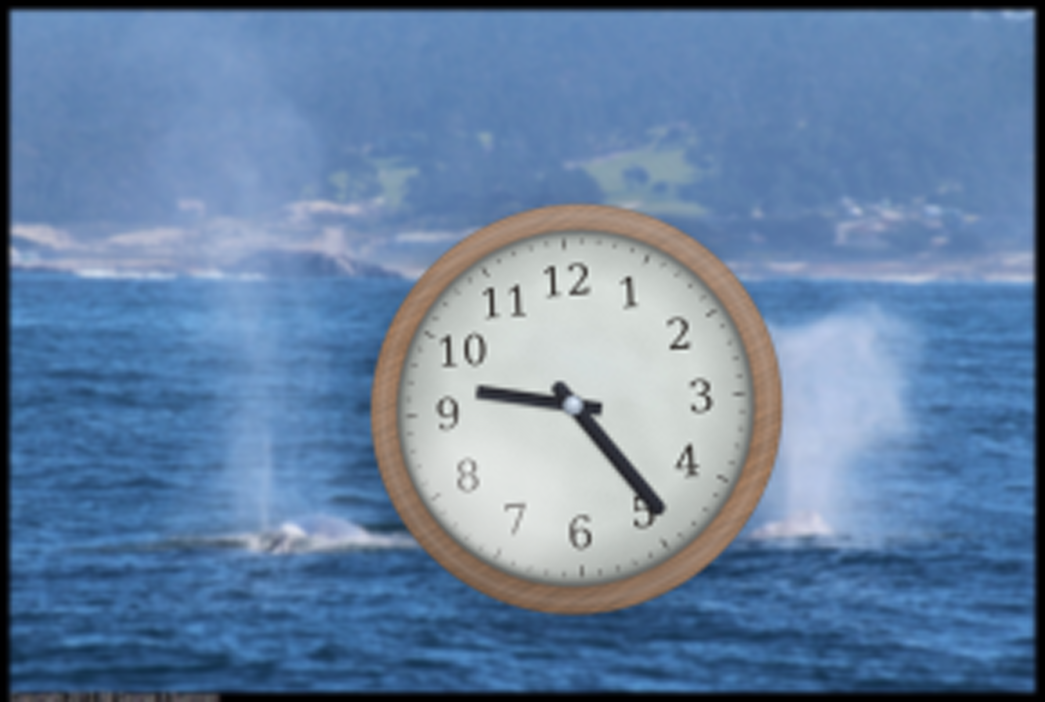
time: 9:24
